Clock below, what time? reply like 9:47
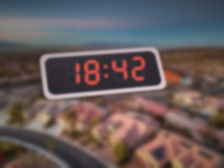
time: 18:42
